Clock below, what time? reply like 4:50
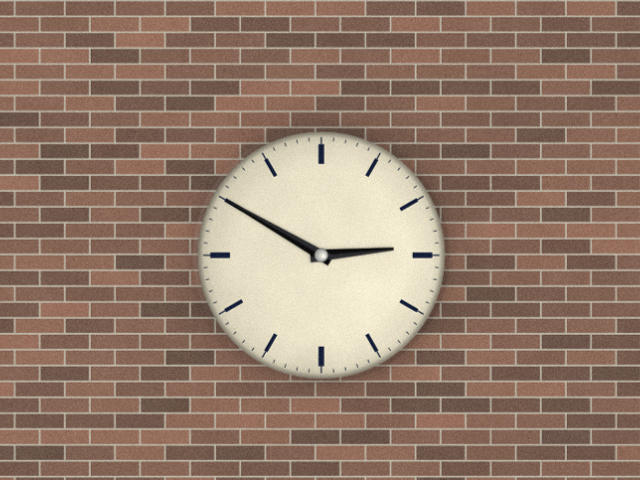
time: 2:50
